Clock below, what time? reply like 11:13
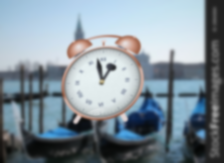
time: 12:58
